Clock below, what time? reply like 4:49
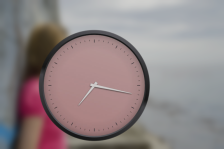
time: 7:17
